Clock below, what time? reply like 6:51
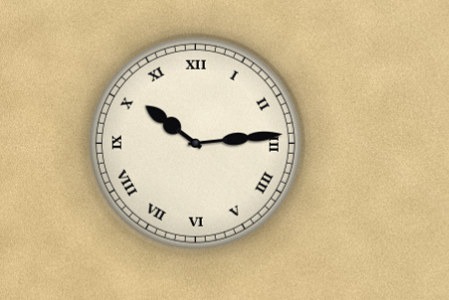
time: 10:14
